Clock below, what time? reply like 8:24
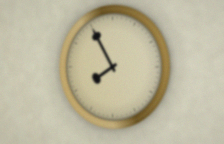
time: 7:55
